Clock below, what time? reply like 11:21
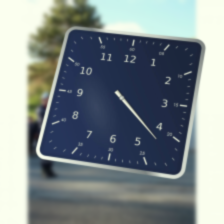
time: 4:22
